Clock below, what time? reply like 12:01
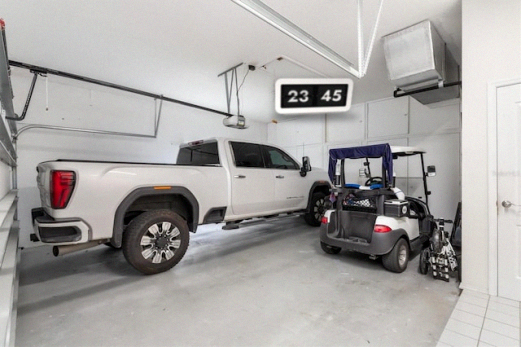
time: 23:45
